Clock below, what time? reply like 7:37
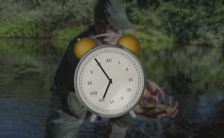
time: 6:55
